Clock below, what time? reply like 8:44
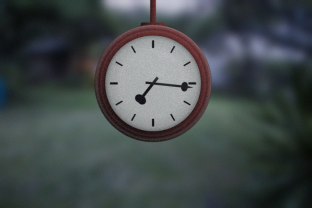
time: 7:16
